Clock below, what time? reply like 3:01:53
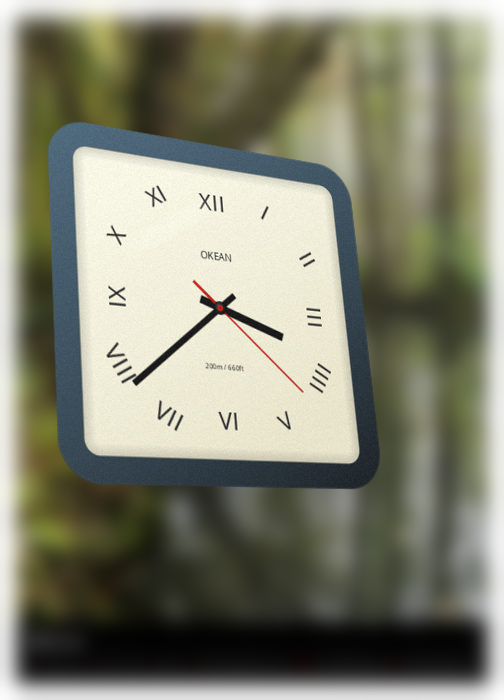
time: 3:38:22
